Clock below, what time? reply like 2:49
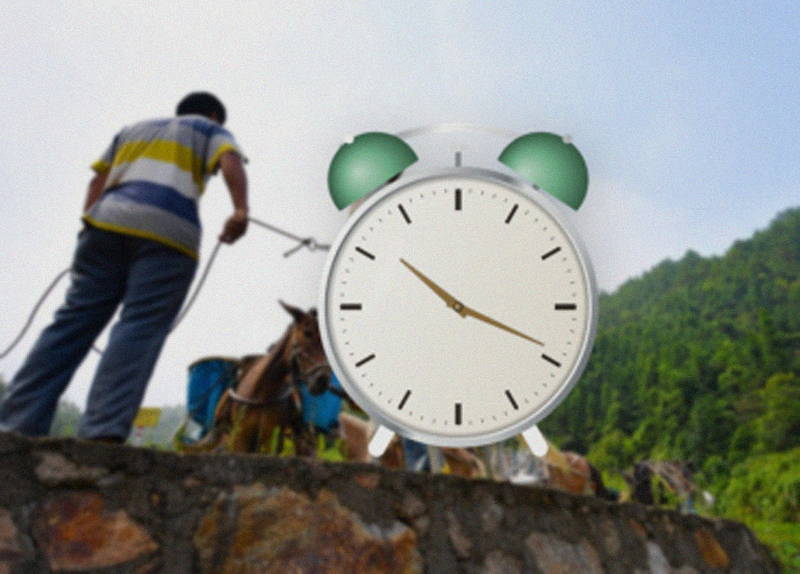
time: 10:19
